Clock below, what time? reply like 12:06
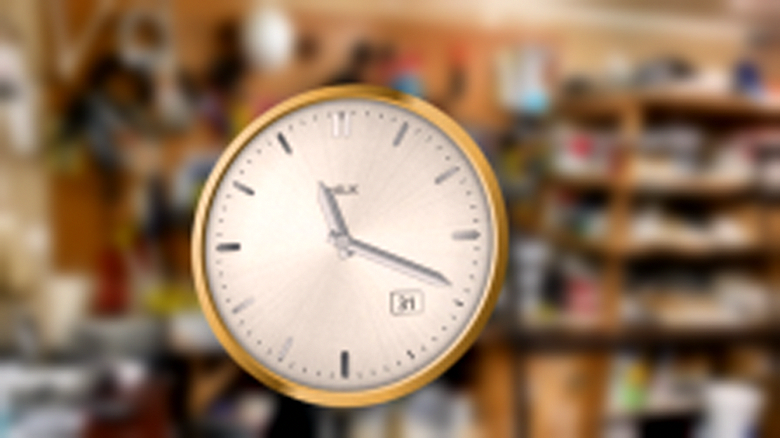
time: 11:19
